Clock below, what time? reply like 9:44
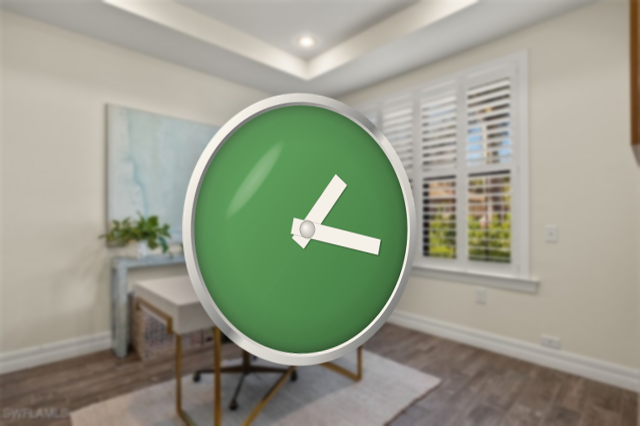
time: 1:17
